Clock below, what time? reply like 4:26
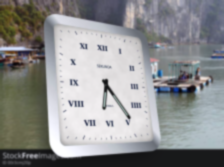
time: 6:24
